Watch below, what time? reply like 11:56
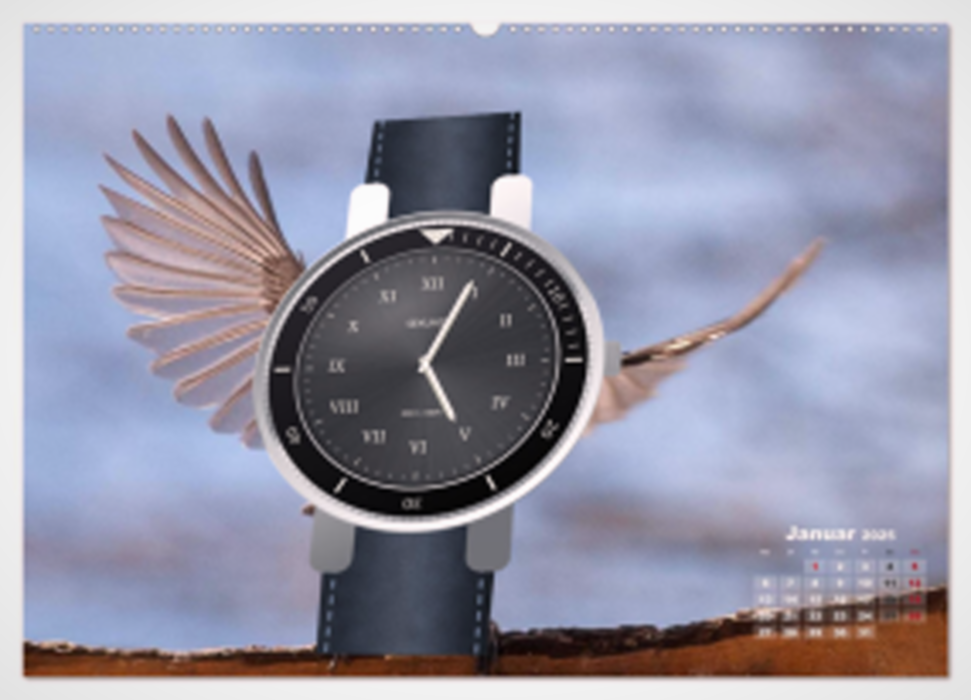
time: 5:04
